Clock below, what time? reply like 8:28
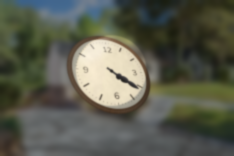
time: 4:21
